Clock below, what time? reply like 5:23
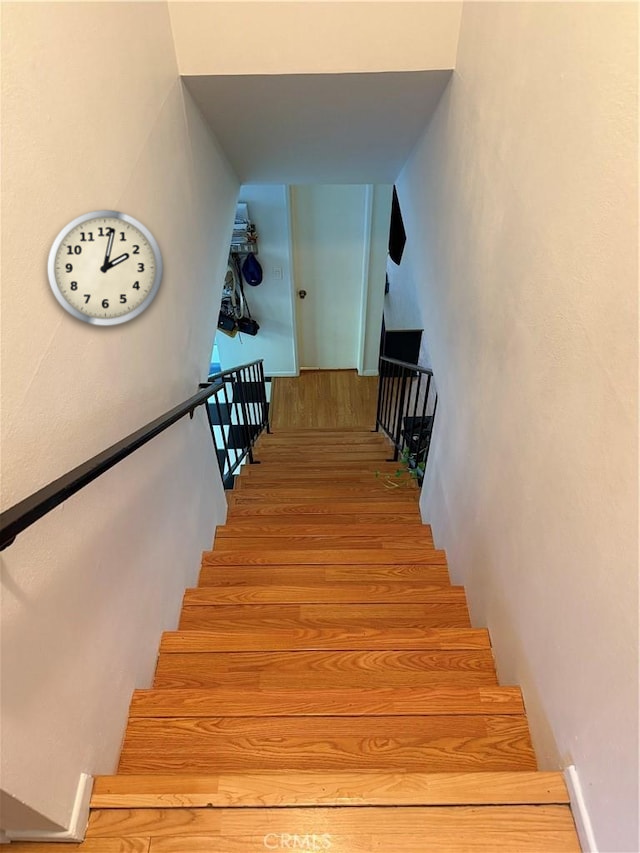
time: 2:02
